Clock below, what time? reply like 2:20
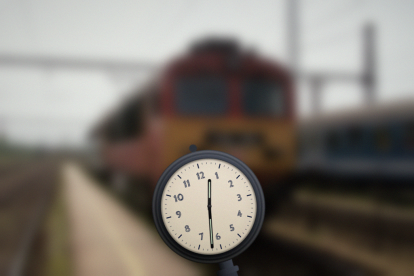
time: 12:32
